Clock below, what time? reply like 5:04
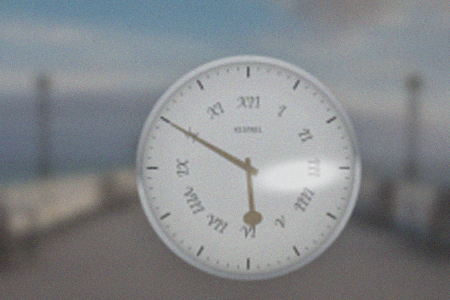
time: 5:50
